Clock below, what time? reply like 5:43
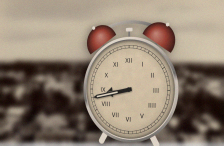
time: 8:43
